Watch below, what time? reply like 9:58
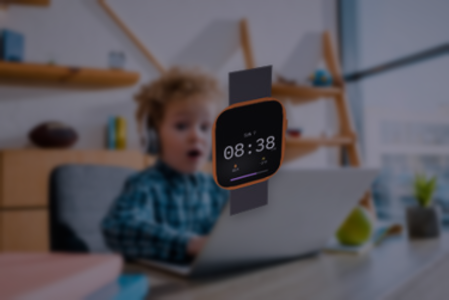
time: 8:38
